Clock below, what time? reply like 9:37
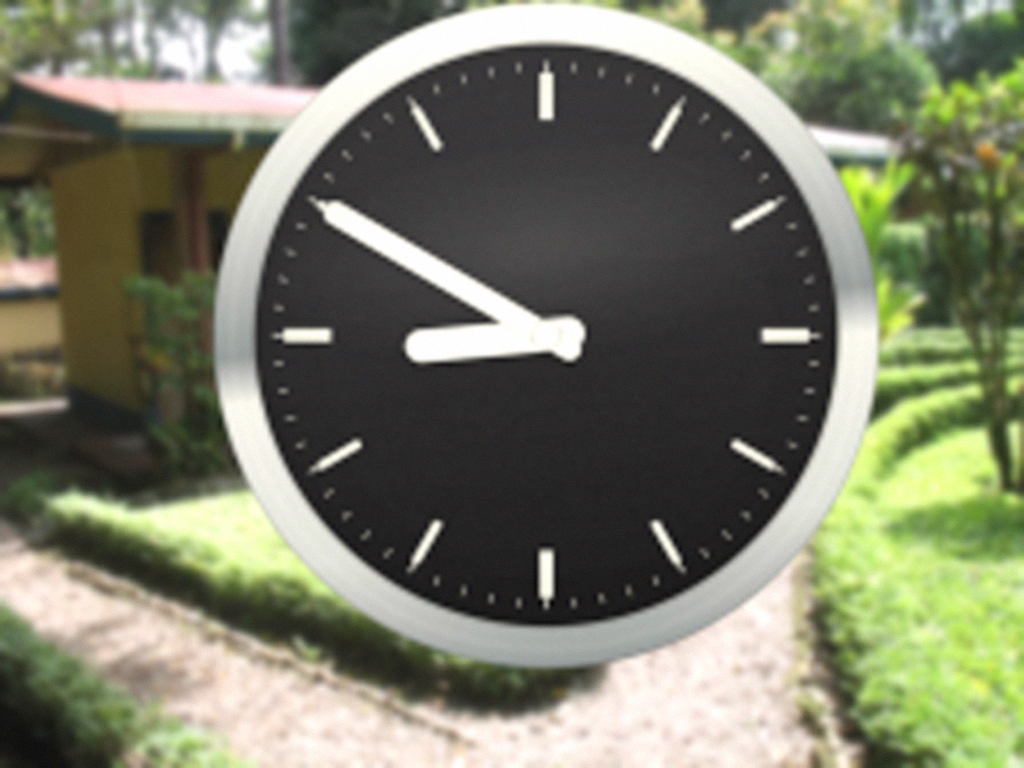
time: 8:50
